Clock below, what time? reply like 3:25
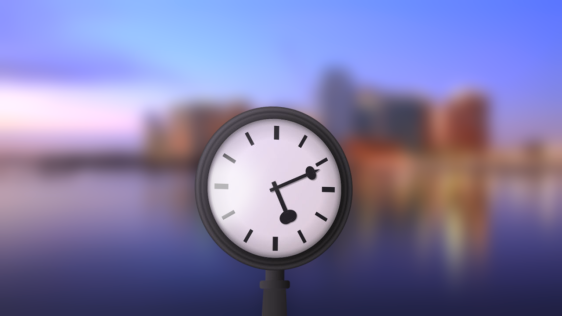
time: 5:11
